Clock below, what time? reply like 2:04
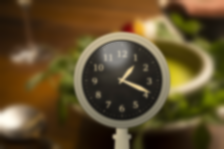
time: 1:19
